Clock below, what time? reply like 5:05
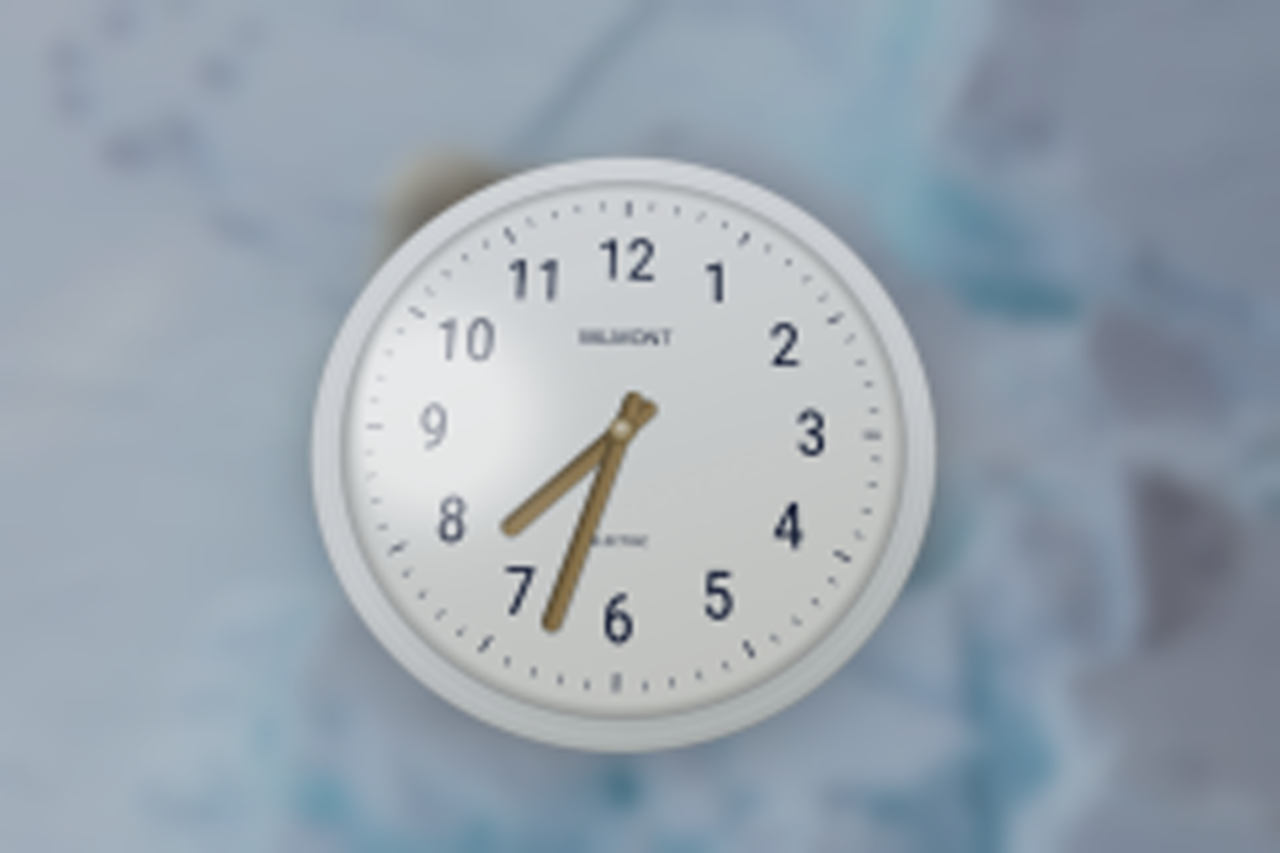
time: 7:33
